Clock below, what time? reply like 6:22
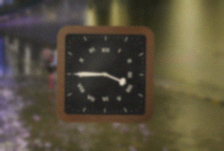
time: 3:45
